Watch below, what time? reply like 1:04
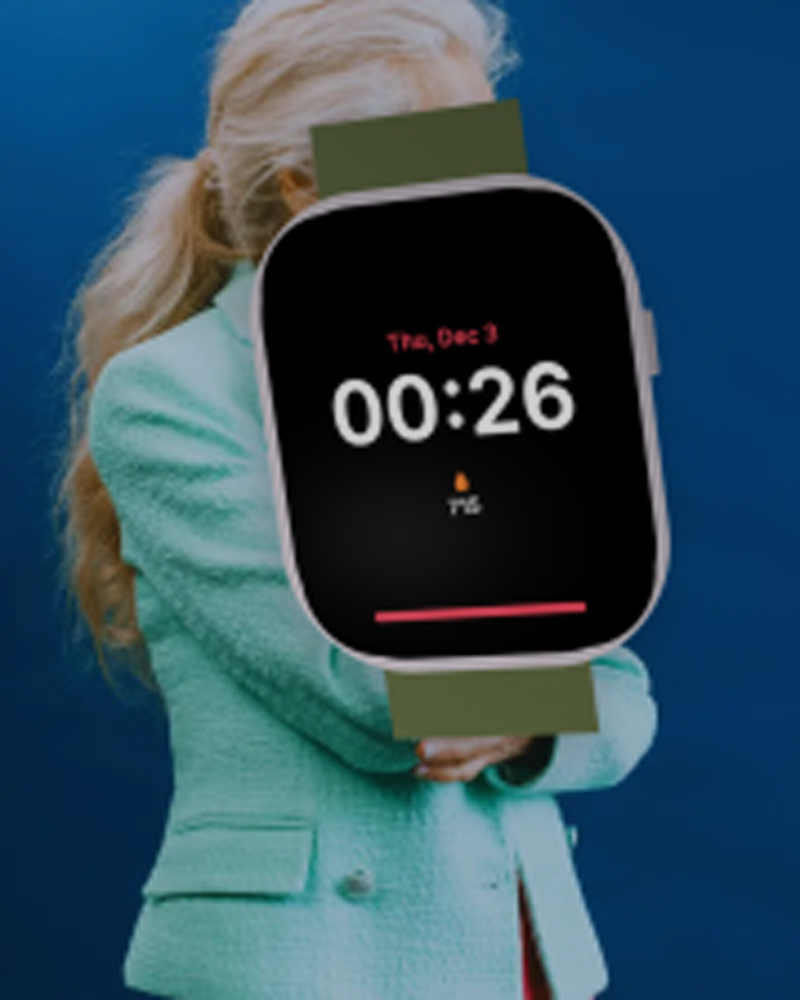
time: 0:26
